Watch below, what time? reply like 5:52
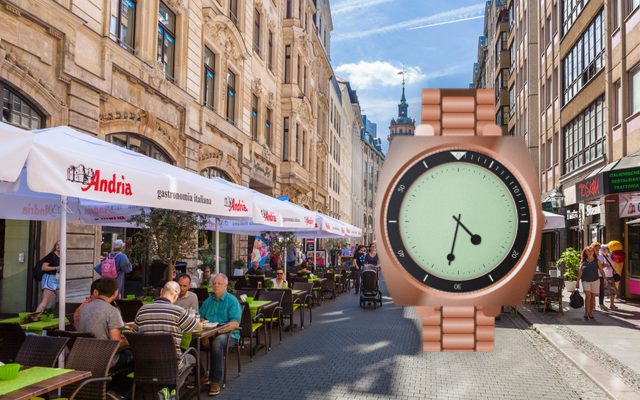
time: 4:32
